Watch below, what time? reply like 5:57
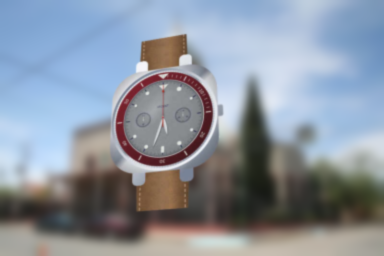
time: 5:33
